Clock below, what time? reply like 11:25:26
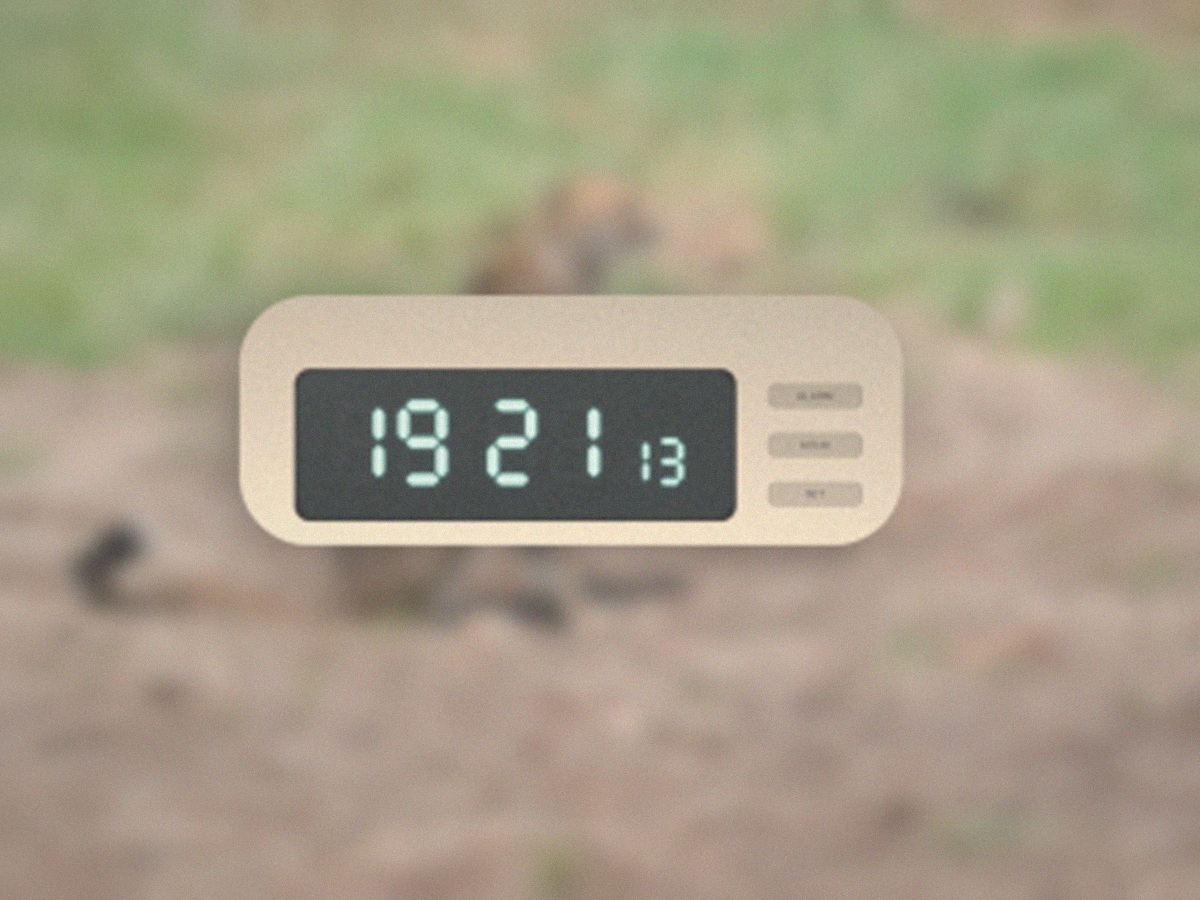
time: 19:21:13
